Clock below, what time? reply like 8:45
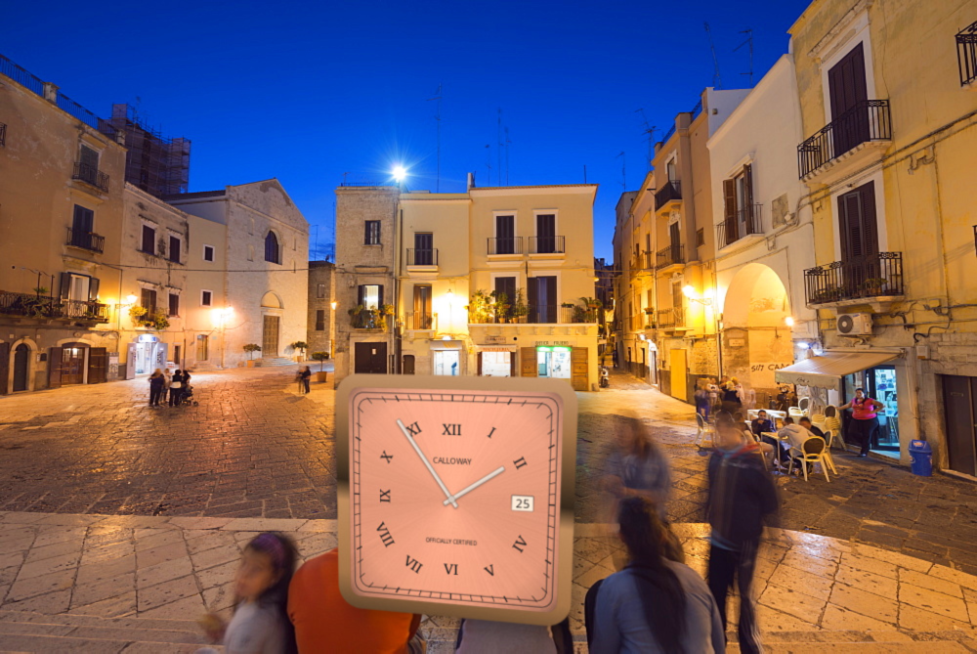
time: 1:54
